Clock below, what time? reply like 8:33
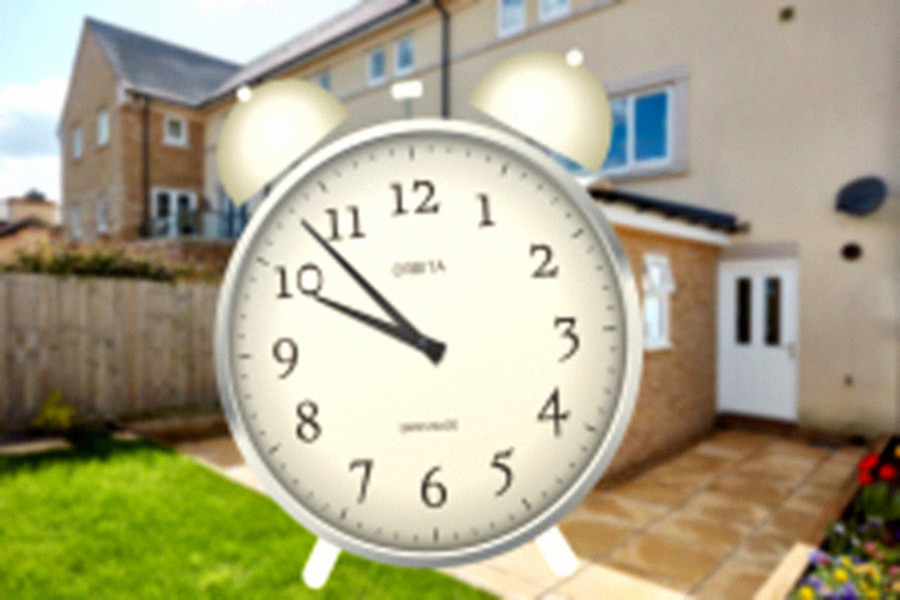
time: 9:53
